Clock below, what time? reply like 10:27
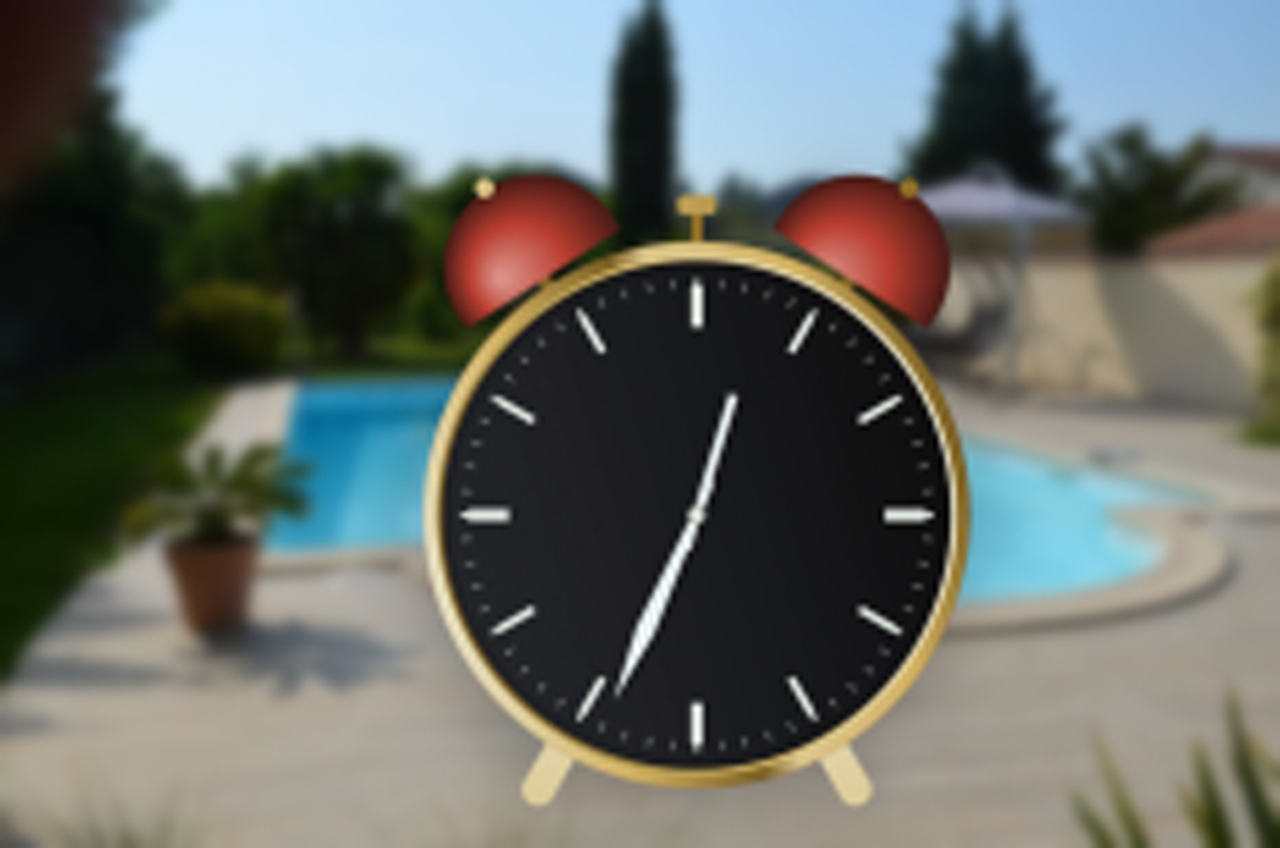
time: 12:34
